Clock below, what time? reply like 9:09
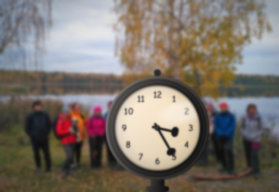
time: 3:25
